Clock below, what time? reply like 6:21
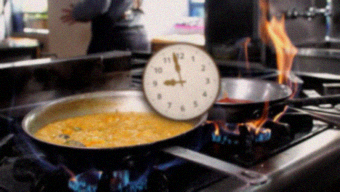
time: 8:58
